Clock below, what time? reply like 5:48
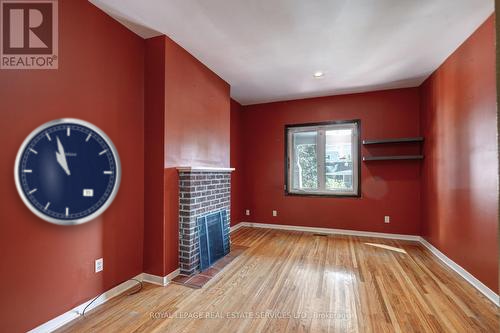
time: 10:57
